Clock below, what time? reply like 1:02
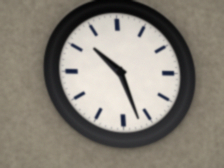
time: 10:27
